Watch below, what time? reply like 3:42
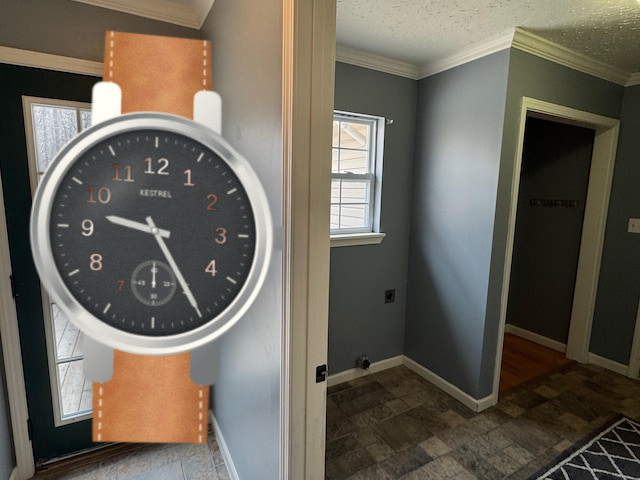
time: 9:25
